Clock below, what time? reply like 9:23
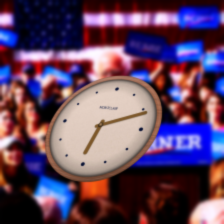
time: 6:11
